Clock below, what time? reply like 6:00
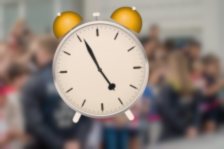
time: 4:56
